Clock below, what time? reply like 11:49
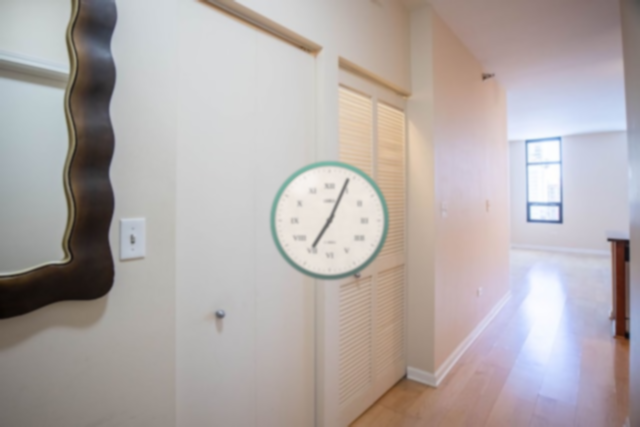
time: 7:04
